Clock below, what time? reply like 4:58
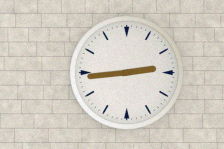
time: 2:44
